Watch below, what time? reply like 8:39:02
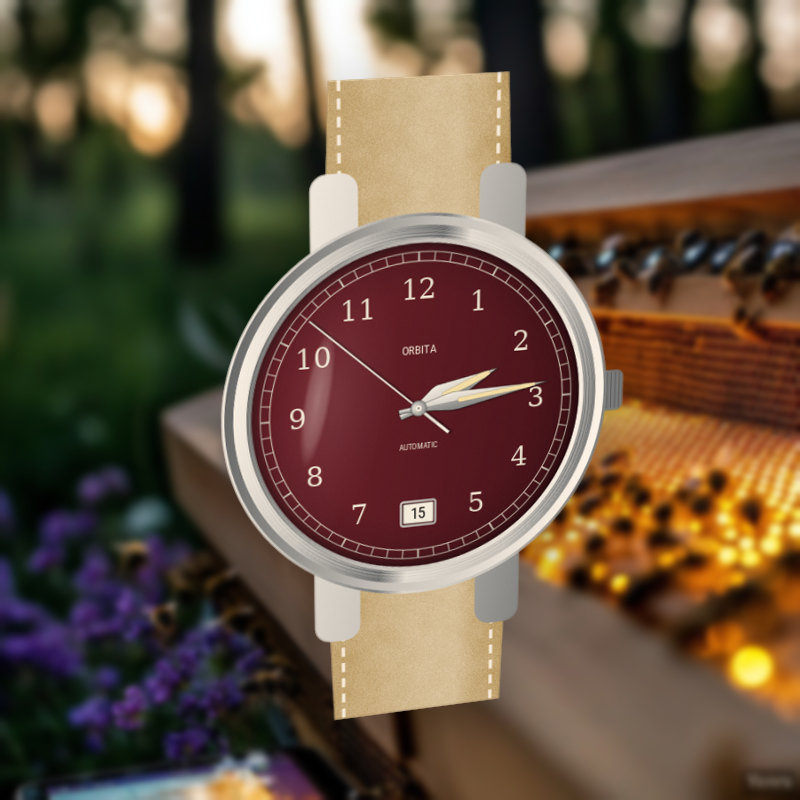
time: 2:13:52
